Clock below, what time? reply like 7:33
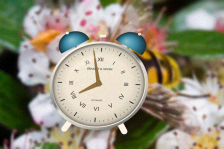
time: 7:58
